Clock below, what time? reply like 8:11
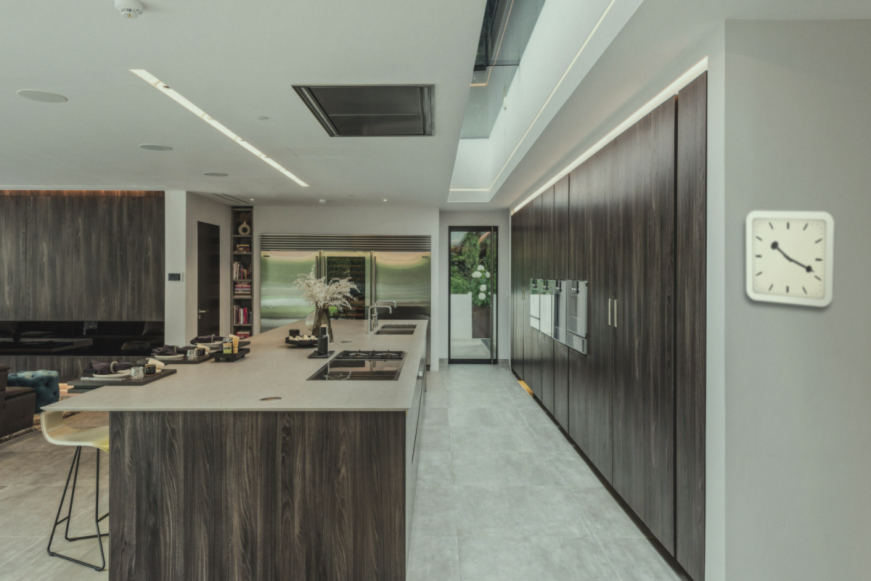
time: 10:19
